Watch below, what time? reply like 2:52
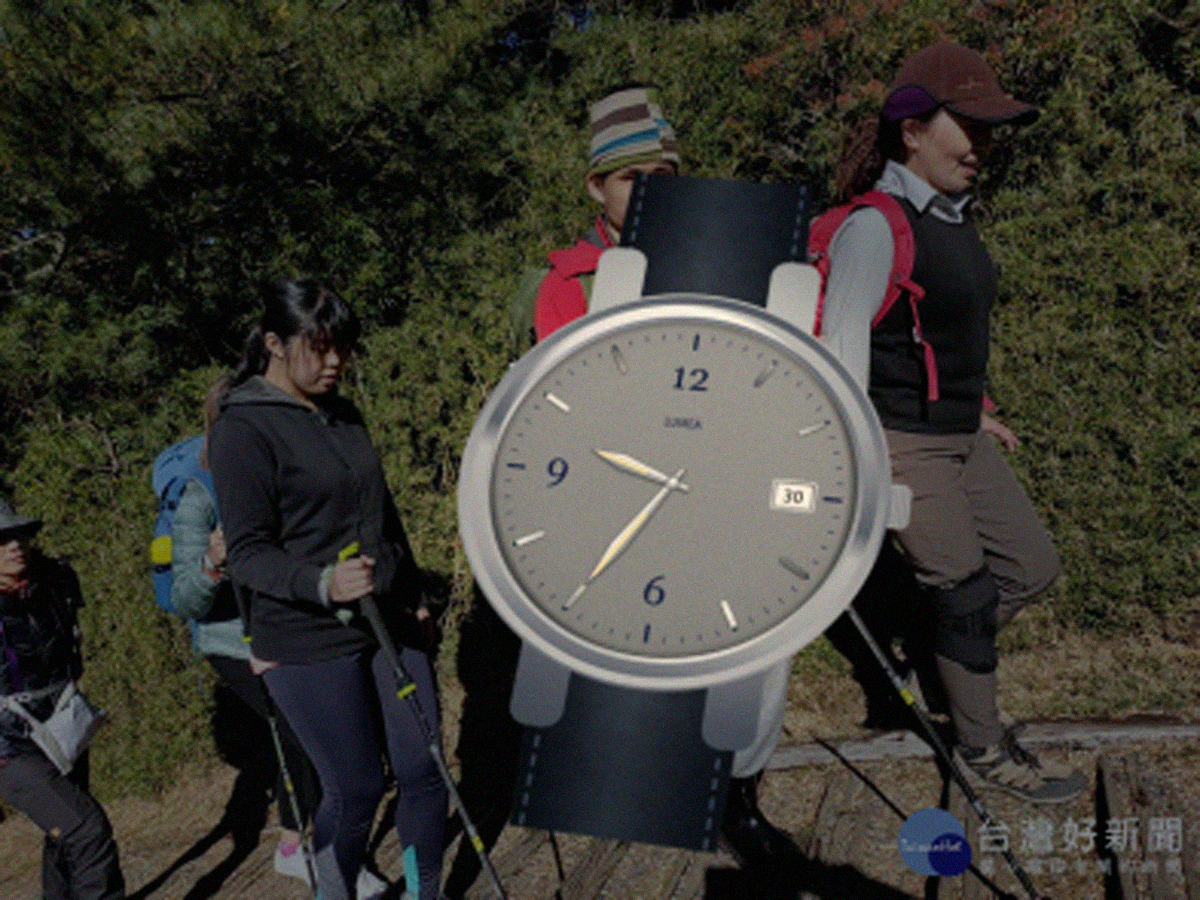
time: 9:35
